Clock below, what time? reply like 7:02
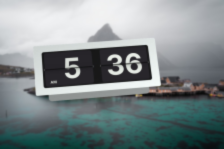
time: 5:36
